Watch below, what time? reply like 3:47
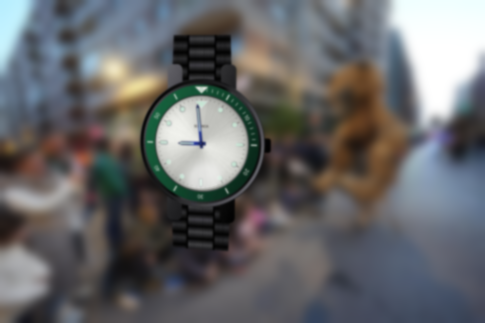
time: 8:59
